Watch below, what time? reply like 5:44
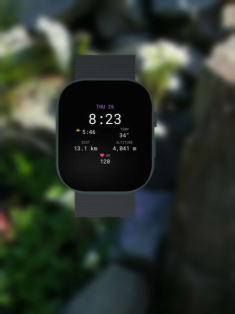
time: 8:23
